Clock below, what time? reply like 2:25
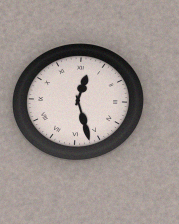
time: 12:27
